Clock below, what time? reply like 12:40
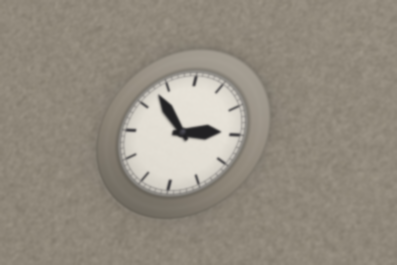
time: 2:53
